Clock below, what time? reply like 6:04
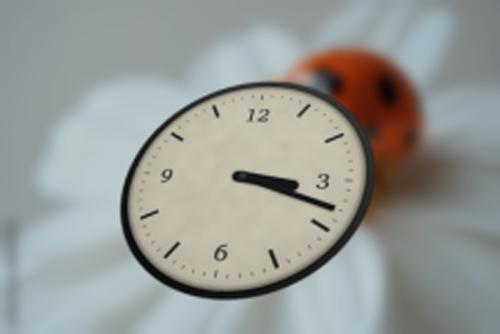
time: 3:18
